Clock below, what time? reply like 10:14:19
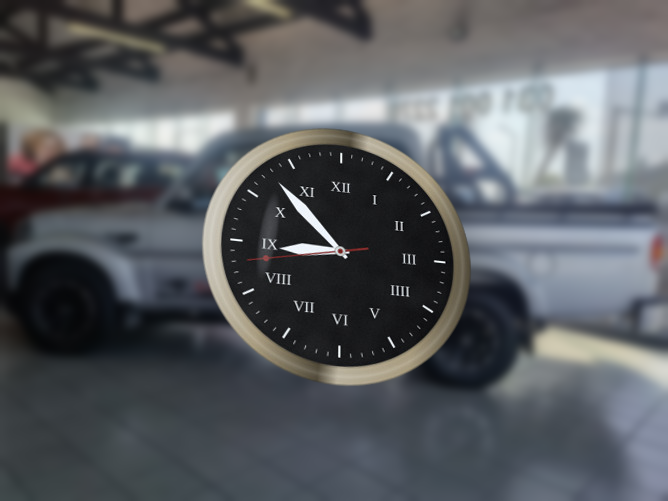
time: 8:52:43
